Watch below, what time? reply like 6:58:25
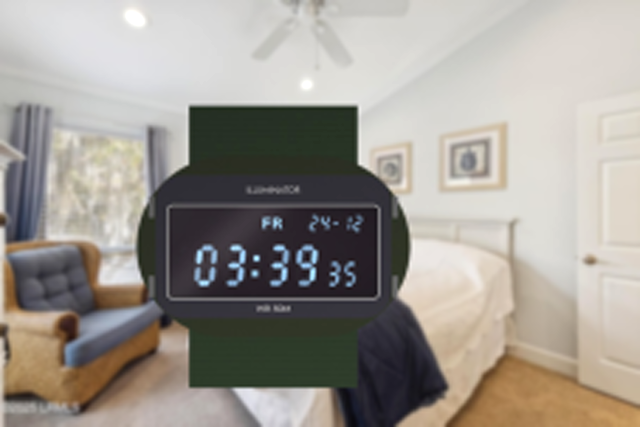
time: 3:39:35
